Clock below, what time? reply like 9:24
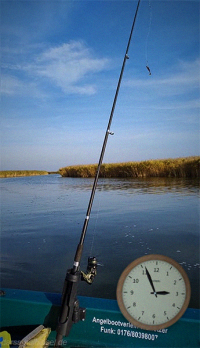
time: 2:56
